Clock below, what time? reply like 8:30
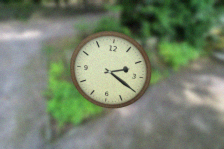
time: 2:20
